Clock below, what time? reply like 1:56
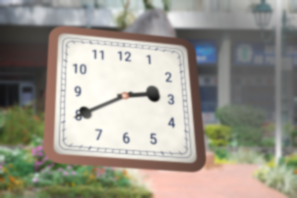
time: 2:40
